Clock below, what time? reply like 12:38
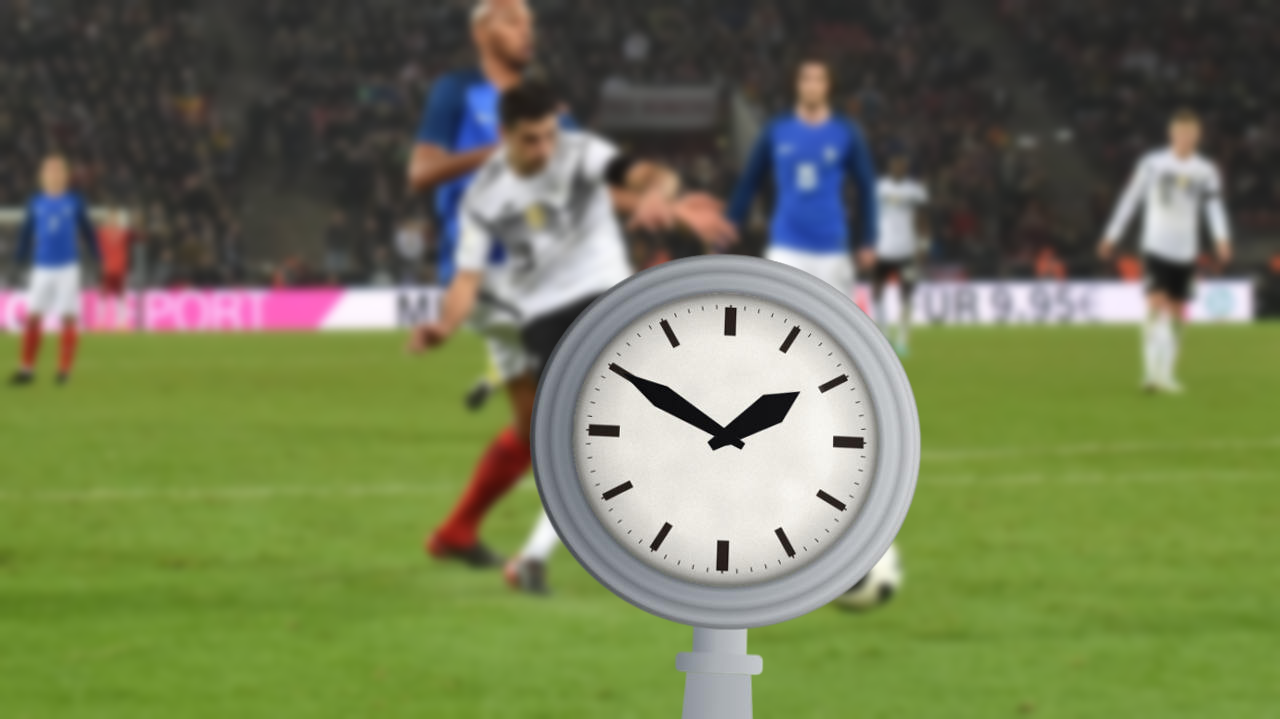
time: 1:50
